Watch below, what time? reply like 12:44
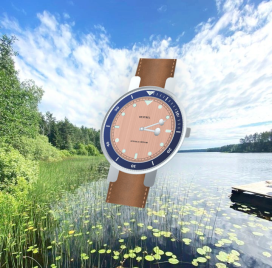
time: 3:11
